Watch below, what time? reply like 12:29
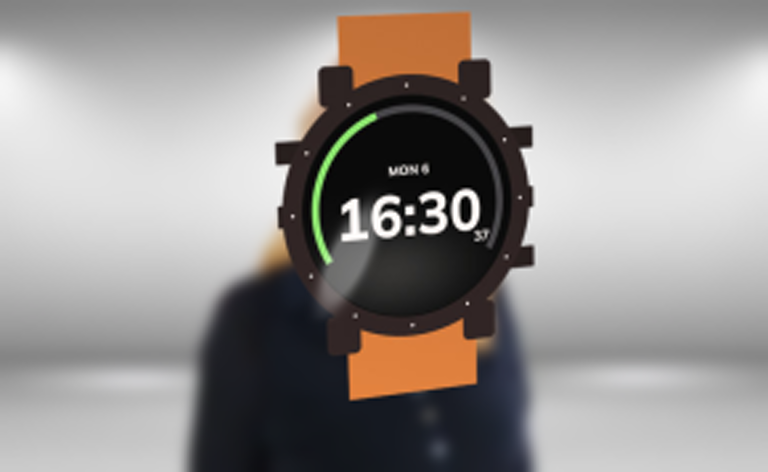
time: 16:30
